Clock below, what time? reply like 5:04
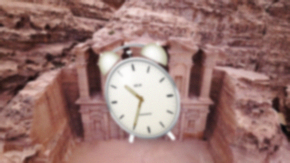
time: 10:35
